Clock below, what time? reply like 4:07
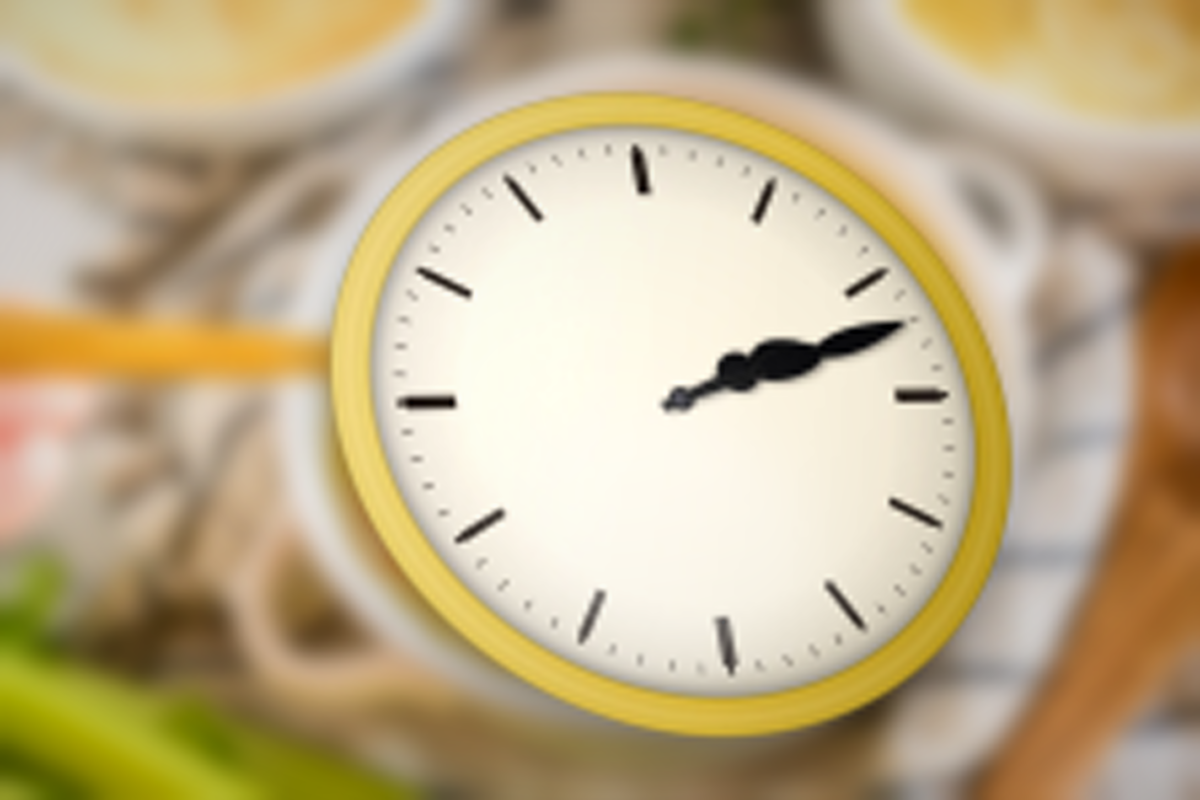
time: 2:12
